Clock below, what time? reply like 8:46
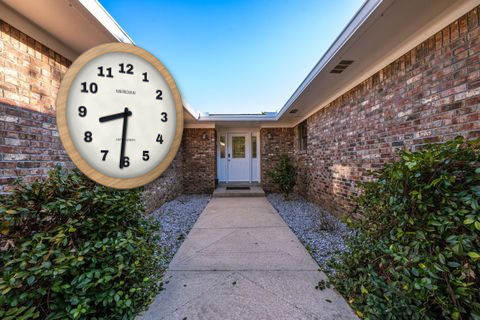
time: 8:31
